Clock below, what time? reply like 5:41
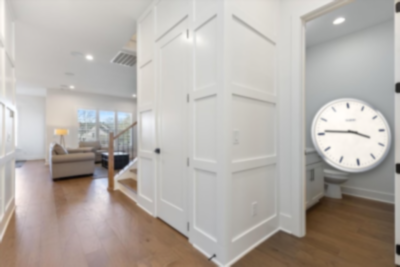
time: 3:46
